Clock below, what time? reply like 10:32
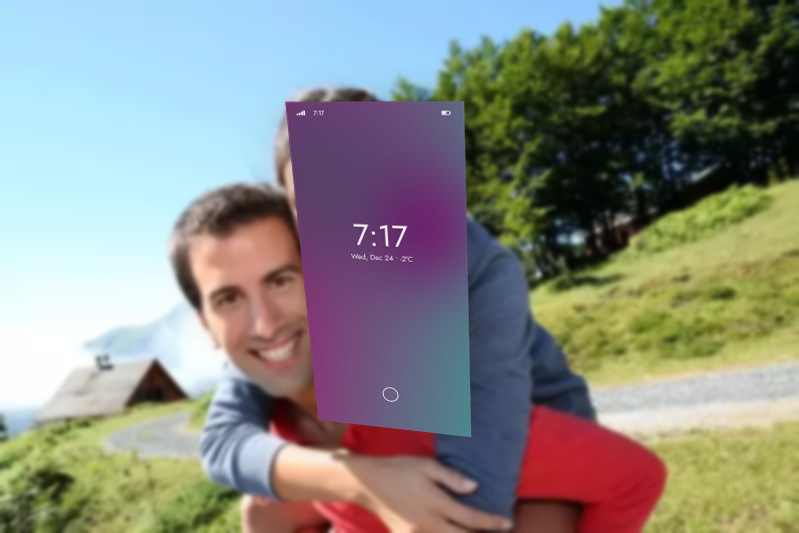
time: 7:17
